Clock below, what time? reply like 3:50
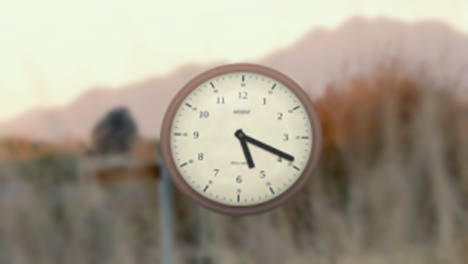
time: 5:19
